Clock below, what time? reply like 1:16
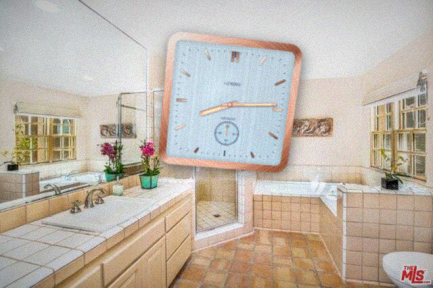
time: 8:14
